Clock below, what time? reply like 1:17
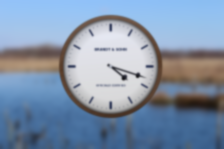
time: 4:18
